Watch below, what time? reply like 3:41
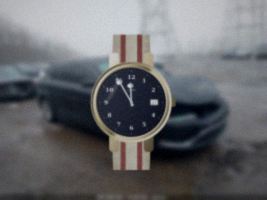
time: 11:55
